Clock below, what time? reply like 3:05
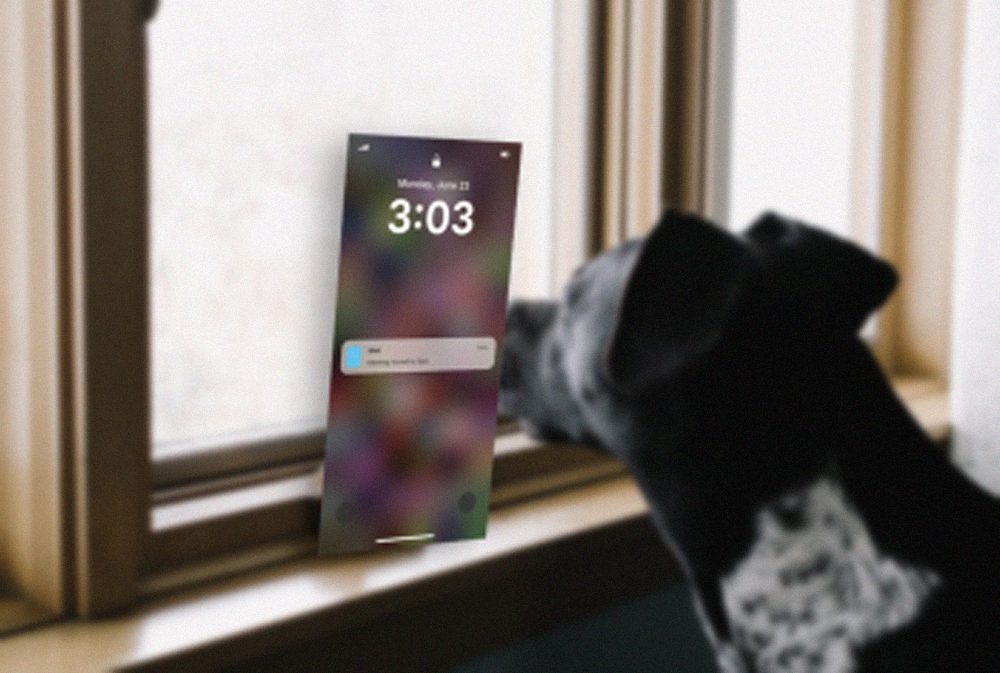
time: 3:03
